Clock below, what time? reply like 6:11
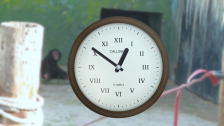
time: 12:51
